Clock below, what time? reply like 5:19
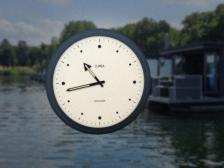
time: 10:43
